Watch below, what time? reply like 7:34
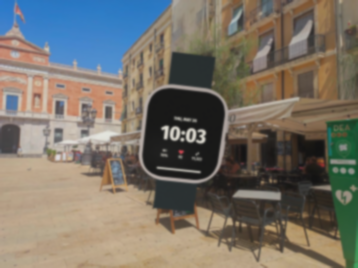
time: 10:03
